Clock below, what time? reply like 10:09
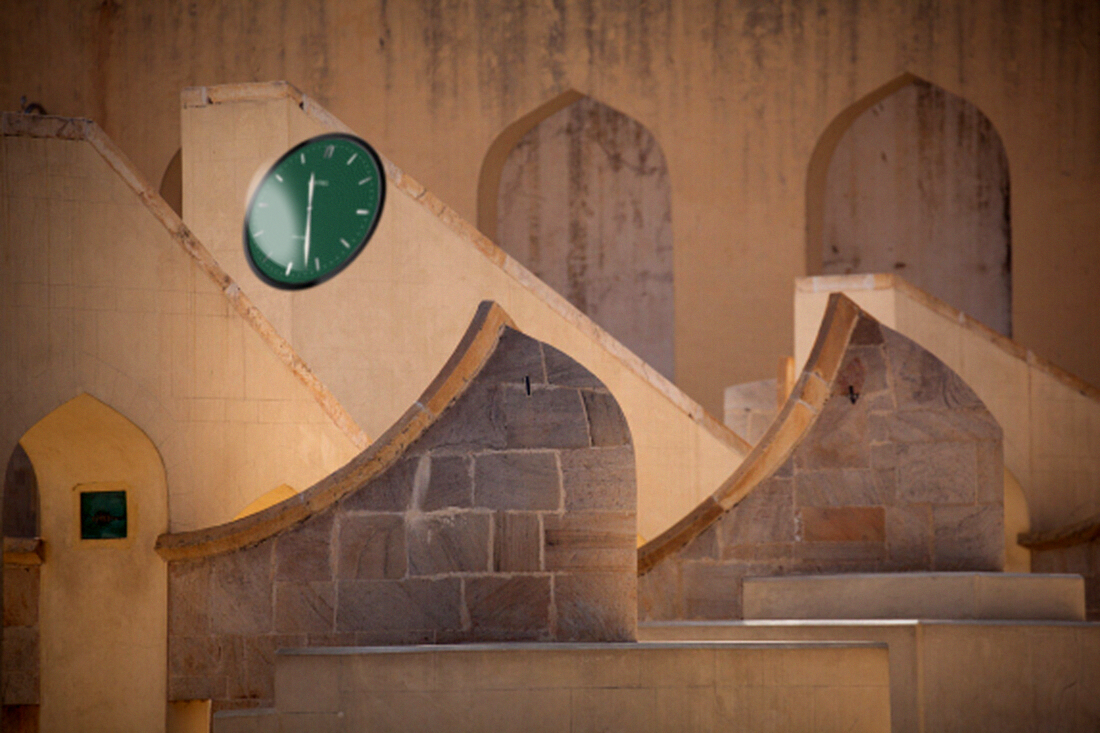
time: 11:27
